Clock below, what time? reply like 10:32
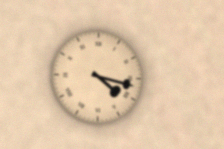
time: 4:17
